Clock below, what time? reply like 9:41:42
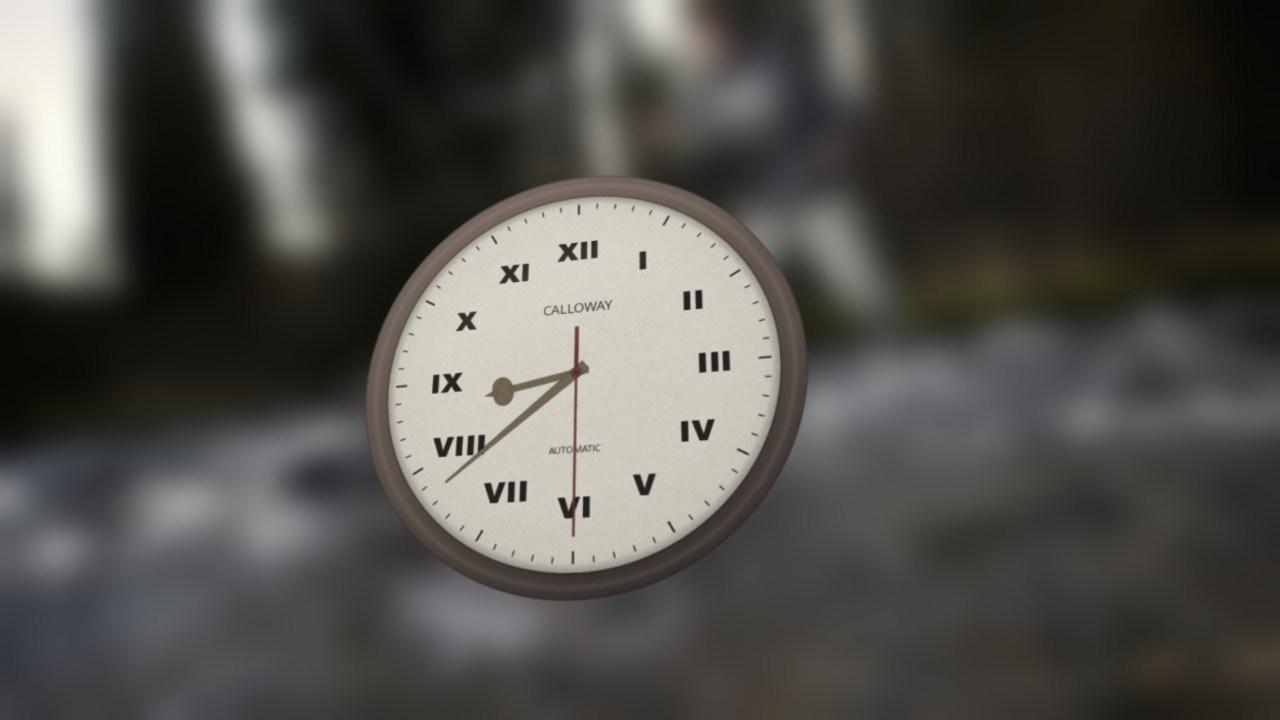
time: 8:38:30
